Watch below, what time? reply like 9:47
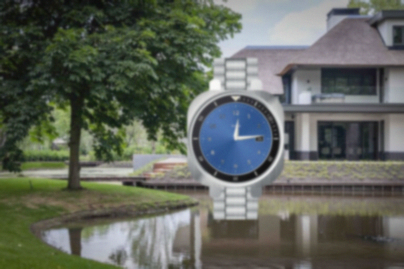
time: 12:14
